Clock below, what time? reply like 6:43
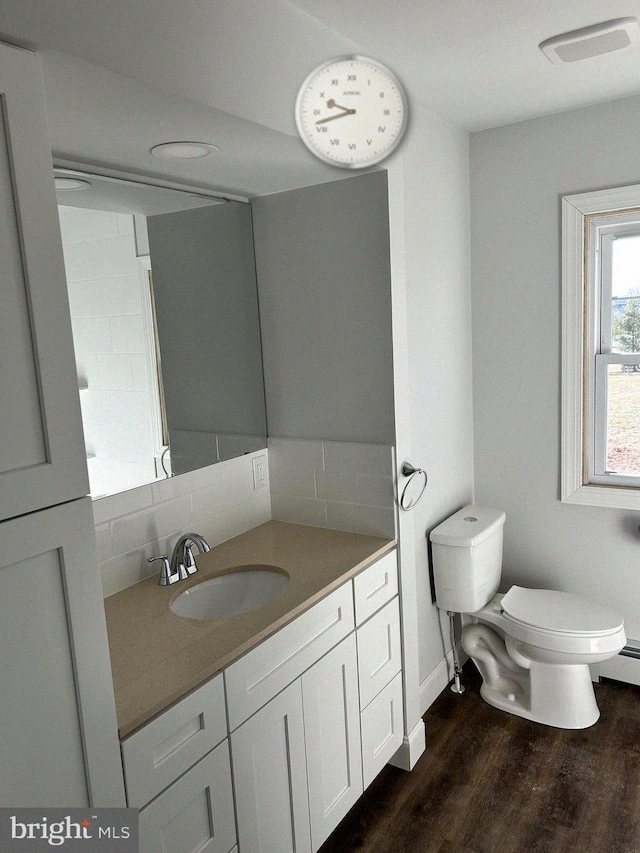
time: 9:42
